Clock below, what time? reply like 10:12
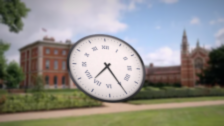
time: 7:25
